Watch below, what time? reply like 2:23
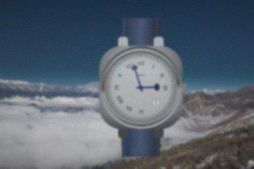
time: 2:57
